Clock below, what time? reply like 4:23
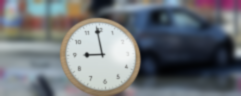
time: 8:59
